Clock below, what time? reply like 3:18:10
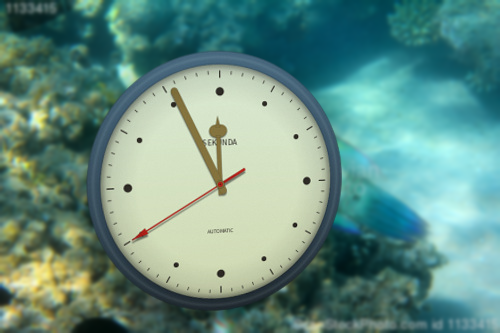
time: 11:55:40
